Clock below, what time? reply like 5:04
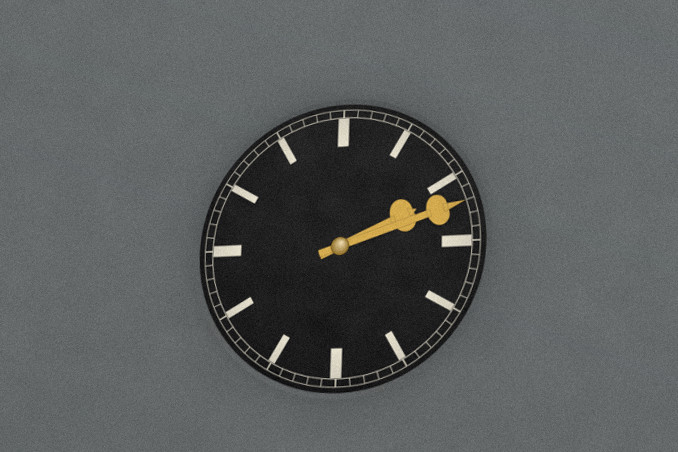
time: 2:12
